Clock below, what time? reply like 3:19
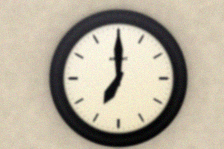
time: 7:00
